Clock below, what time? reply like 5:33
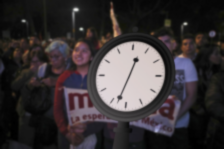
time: 12:33
